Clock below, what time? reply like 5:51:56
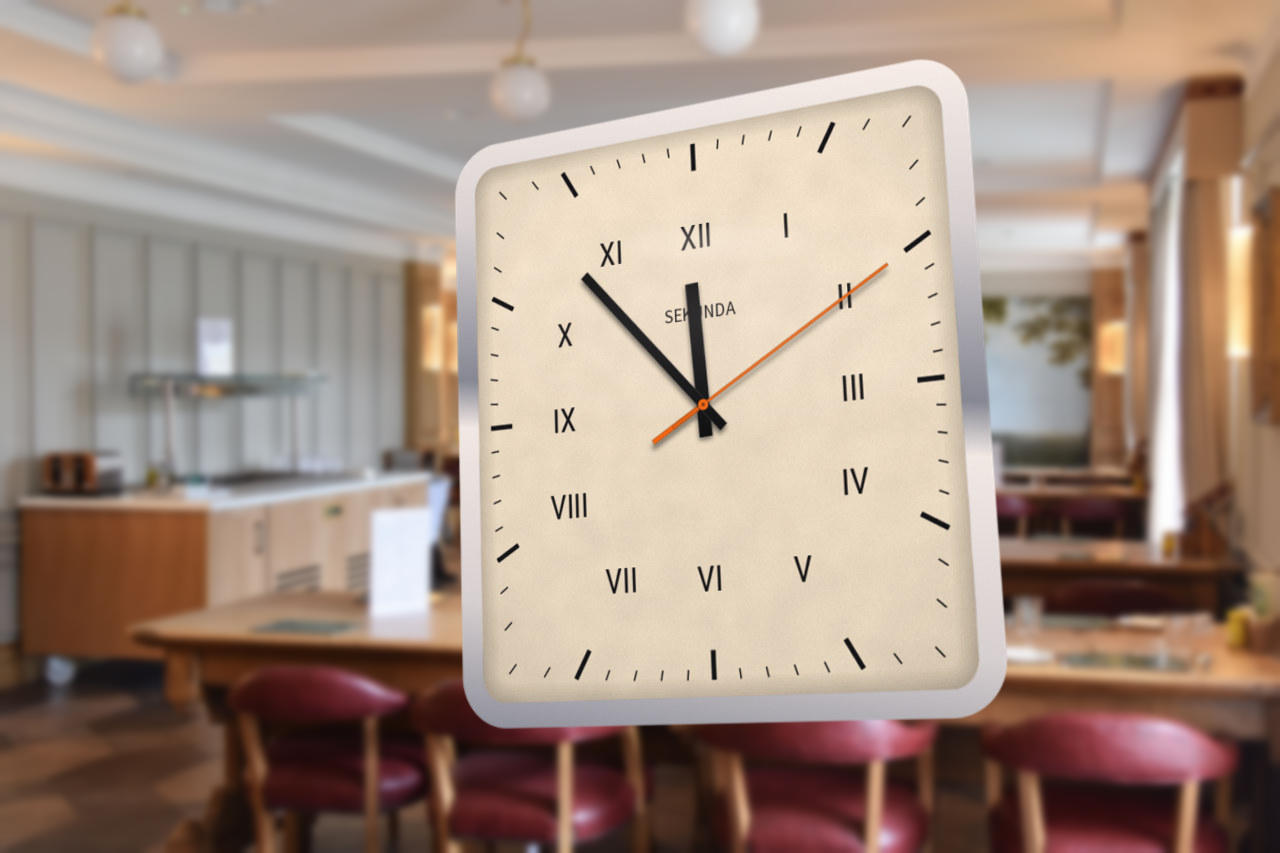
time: 11:53:10
